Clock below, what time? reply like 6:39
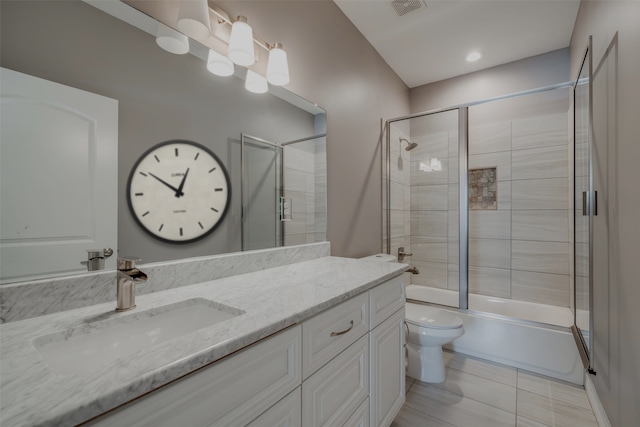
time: 12:51
